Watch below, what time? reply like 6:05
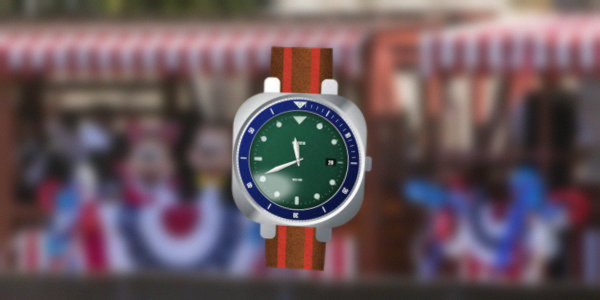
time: 11:41
